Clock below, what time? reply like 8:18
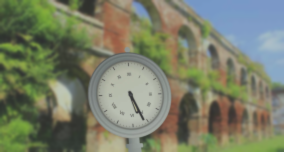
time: 5:26
